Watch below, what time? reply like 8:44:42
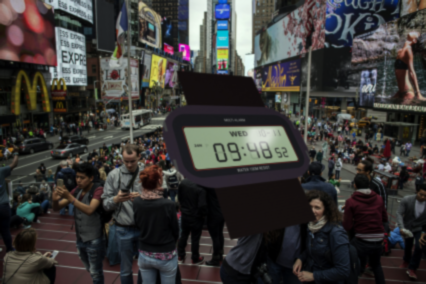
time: 9:48:52
